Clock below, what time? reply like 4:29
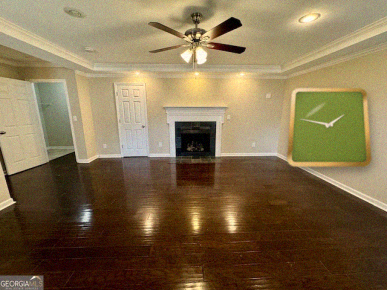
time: 1:47
